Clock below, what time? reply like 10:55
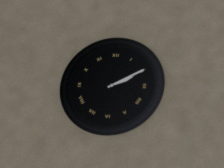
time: 2:10
